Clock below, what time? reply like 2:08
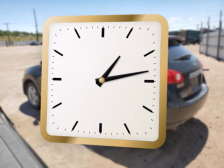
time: 1:13
